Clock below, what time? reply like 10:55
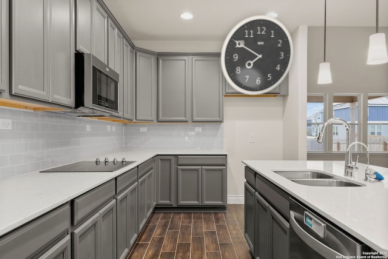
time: 7:50
